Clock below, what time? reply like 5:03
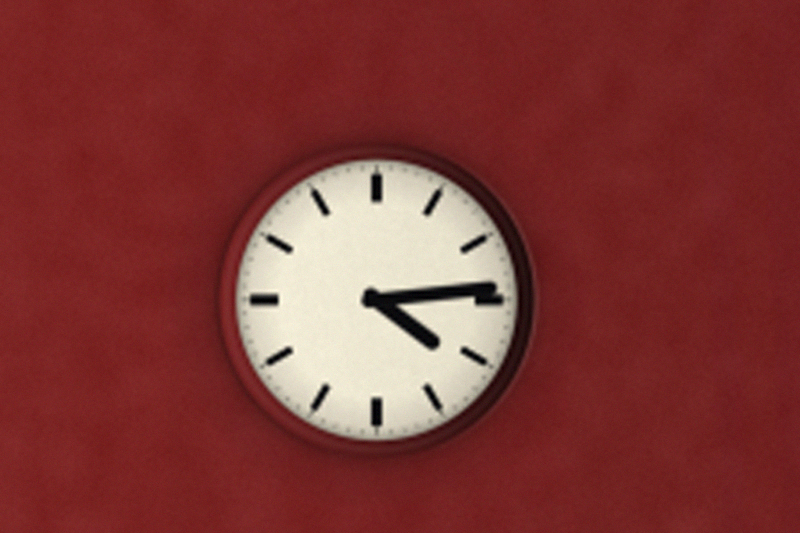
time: 4:14
